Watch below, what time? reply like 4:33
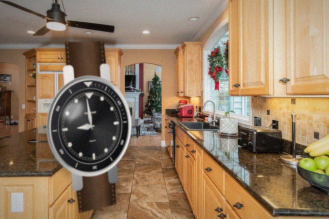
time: 8:59
